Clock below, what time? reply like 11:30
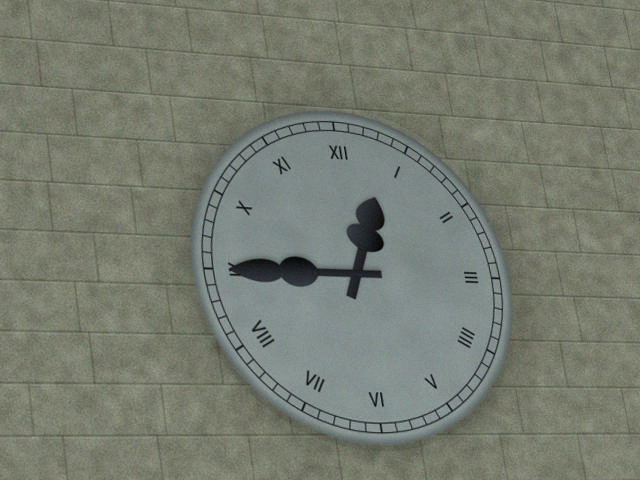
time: 12:45
